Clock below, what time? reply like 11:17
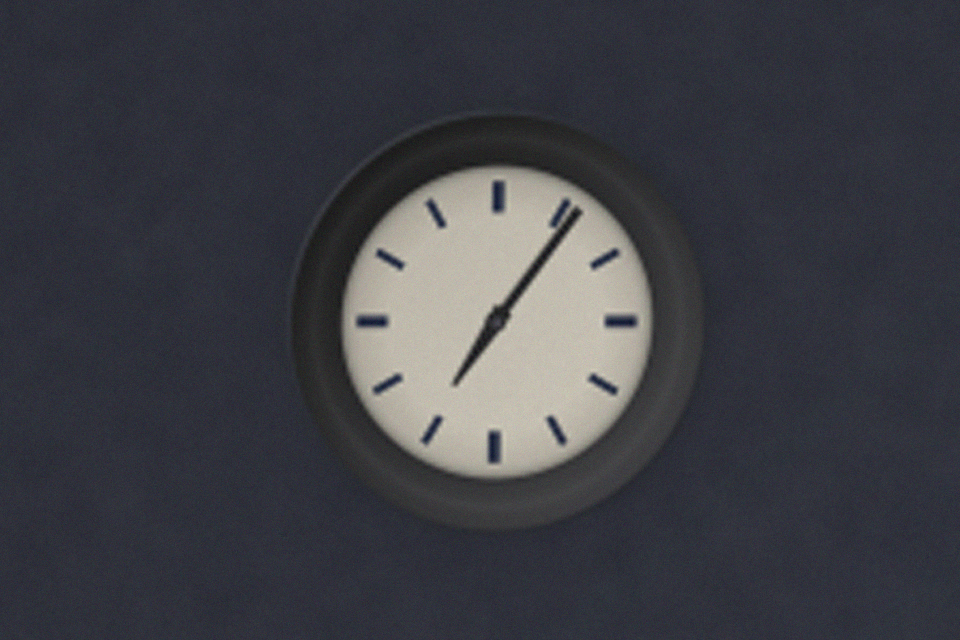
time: 7:06
